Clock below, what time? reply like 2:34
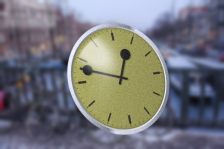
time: 12:48
